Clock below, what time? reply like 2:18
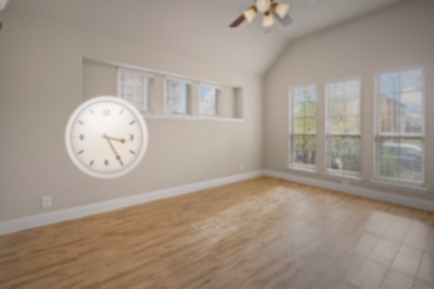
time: 3:25
